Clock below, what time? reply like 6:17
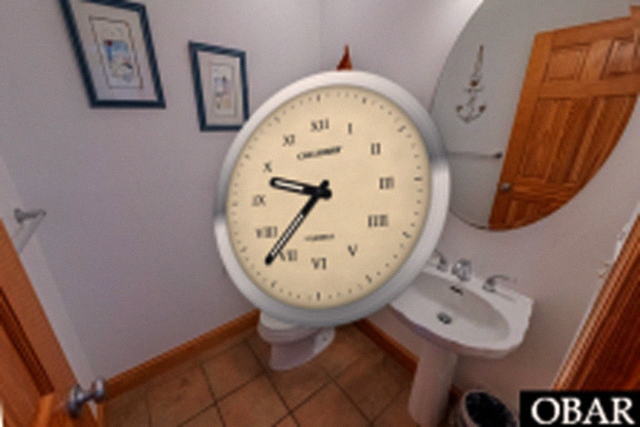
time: 9:37
